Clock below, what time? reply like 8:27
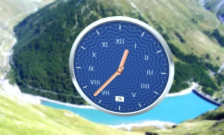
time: 12:37
